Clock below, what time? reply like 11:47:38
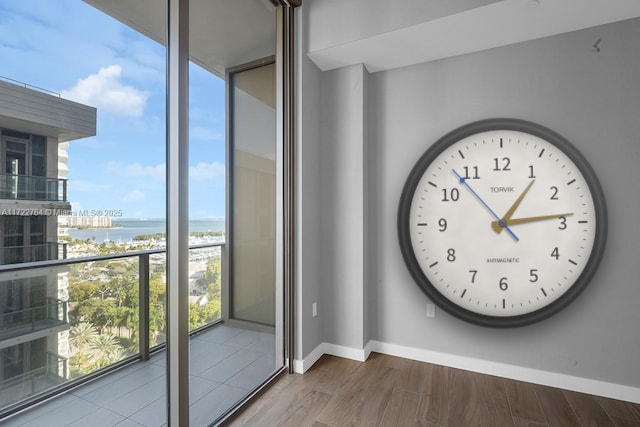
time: 1:13:53
